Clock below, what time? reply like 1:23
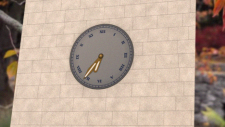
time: 6:36
